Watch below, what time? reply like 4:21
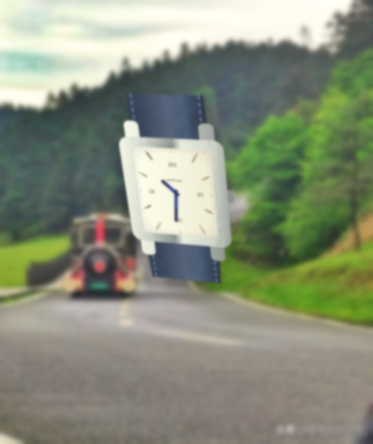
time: 10:31
